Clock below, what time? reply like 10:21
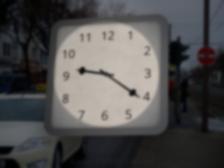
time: 9:21
